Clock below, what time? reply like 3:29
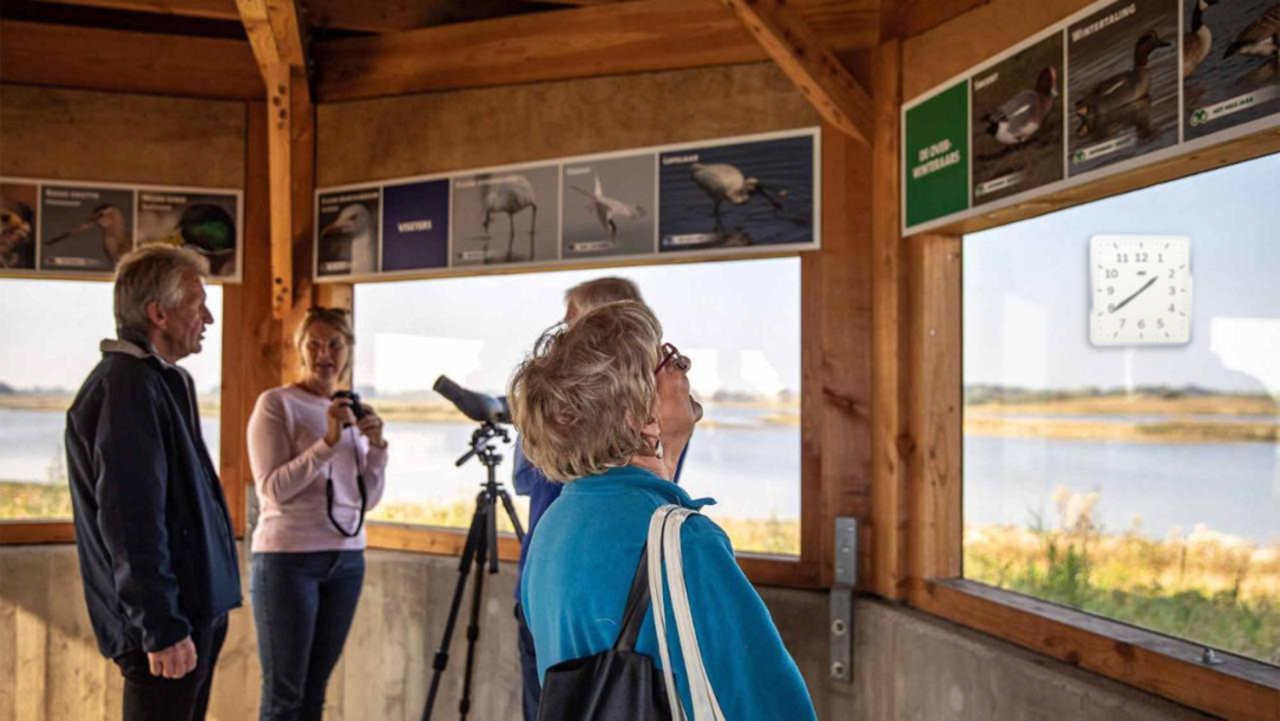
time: 1:39
